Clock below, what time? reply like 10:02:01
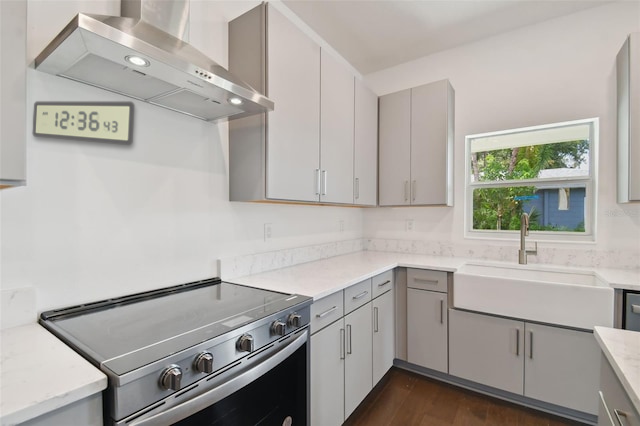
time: 12:36:43
